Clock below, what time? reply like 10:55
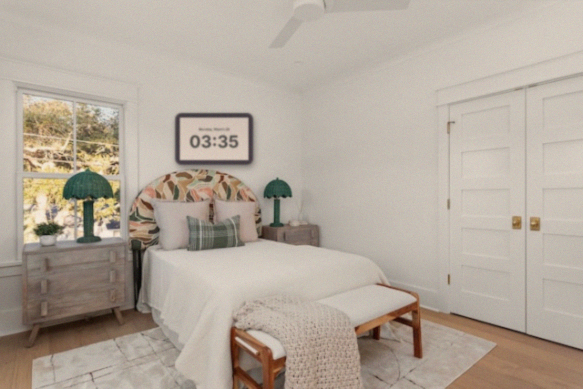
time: 3:35
